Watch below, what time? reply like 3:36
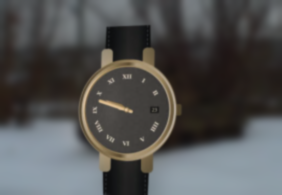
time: 9:48
